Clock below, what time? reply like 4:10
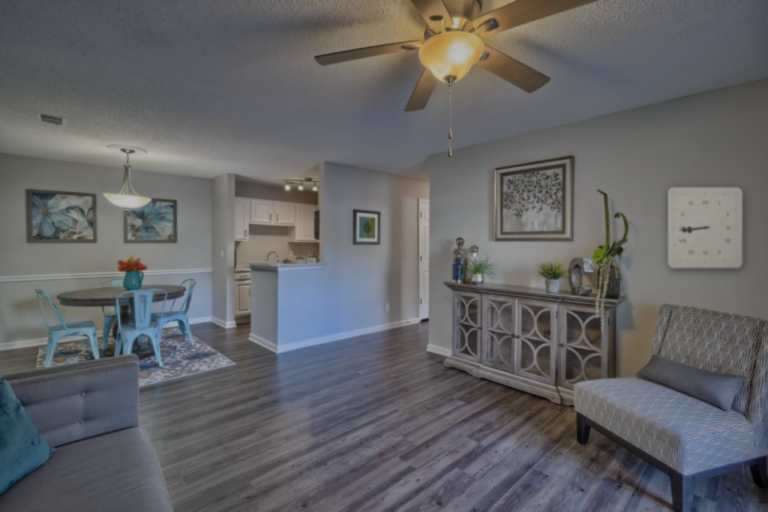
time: 8:44
